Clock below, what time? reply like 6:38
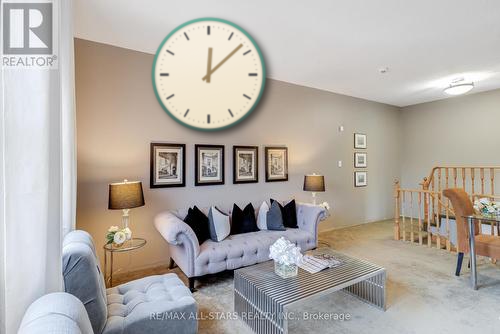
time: 12:08
